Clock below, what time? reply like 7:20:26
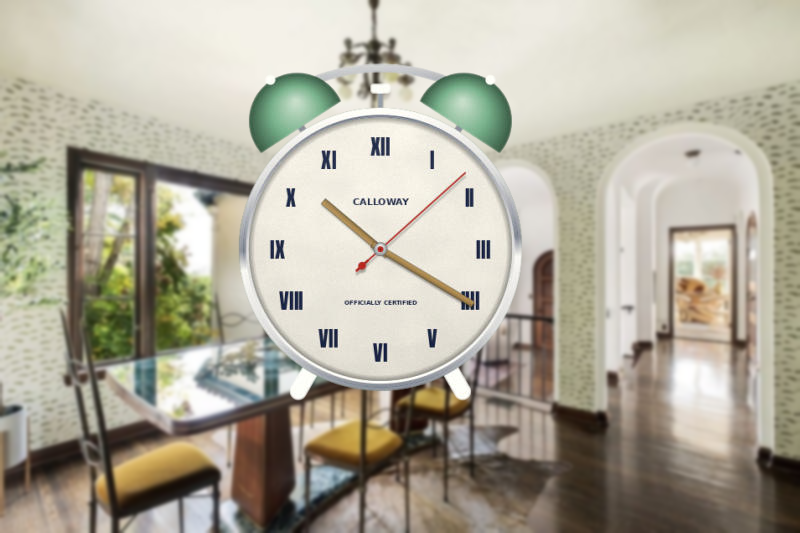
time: 10:20:08
